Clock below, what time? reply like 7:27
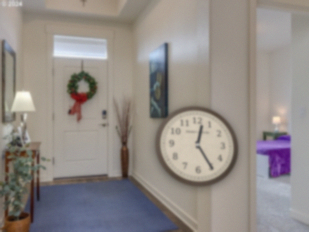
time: 12:25
